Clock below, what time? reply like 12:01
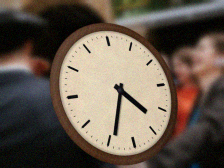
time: 4:34
